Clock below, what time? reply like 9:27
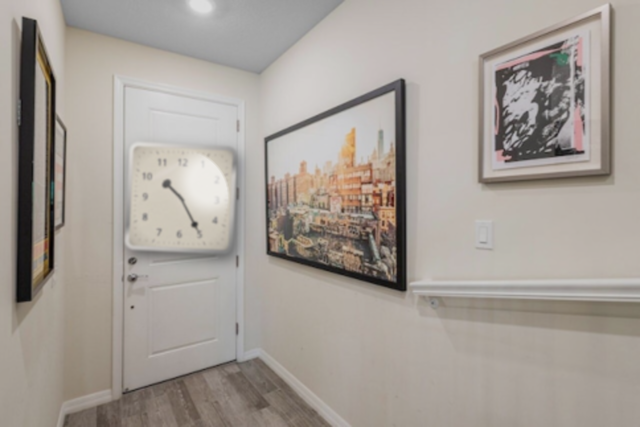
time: 10:25
